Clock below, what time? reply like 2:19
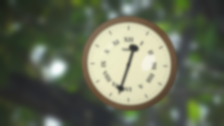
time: 12:33
